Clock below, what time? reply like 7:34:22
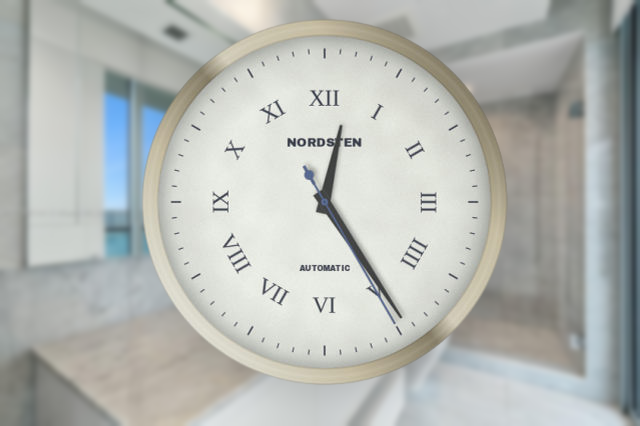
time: 12:24:25
